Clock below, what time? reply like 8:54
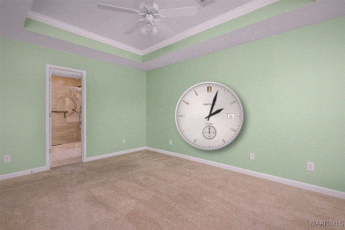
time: 2:03
